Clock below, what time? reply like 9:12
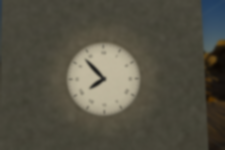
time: 7:53
